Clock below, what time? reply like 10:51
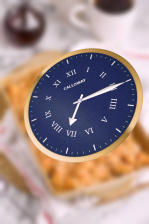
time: 7:15
